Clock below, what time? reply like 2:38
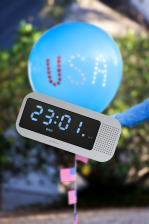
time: 23:01
